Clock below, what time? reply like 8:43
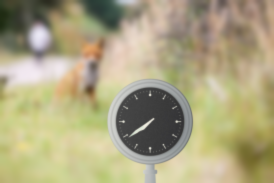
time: 7:39
